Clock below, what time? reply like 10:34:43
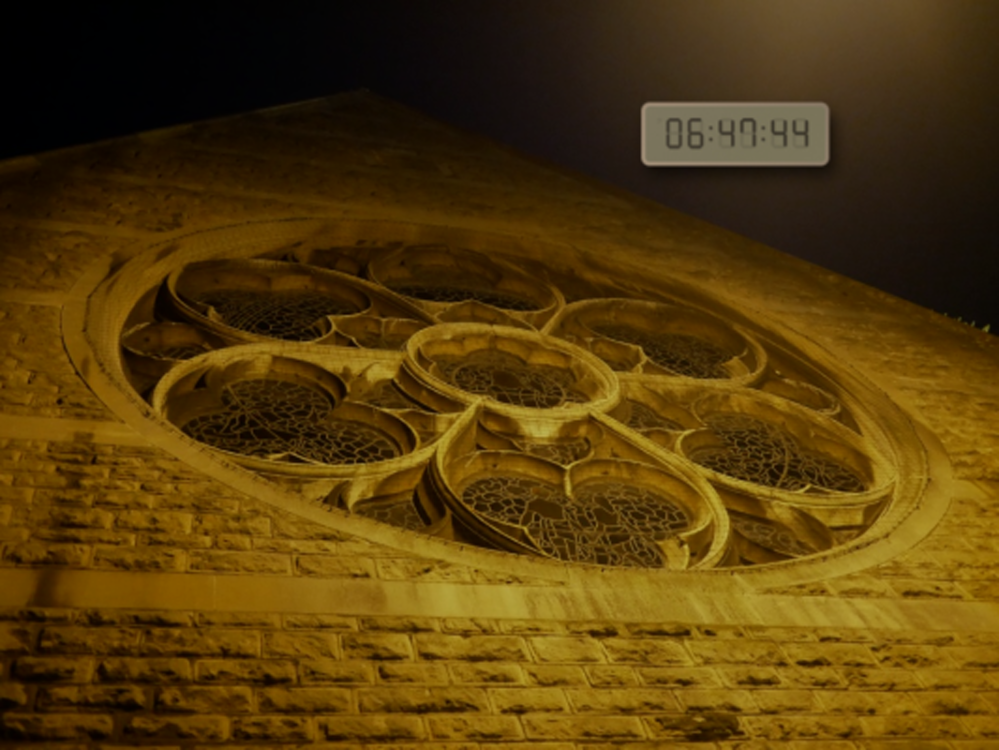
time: 6:47:44
